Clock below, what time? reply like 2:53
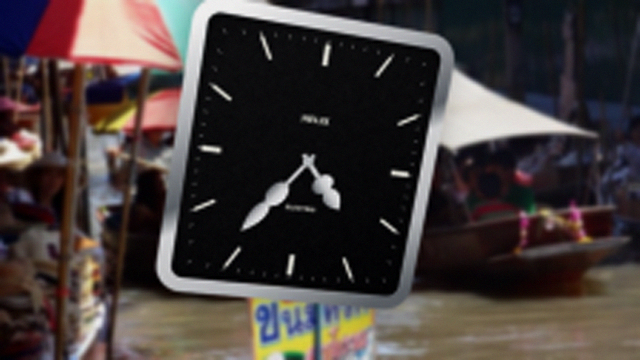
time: 4:36
